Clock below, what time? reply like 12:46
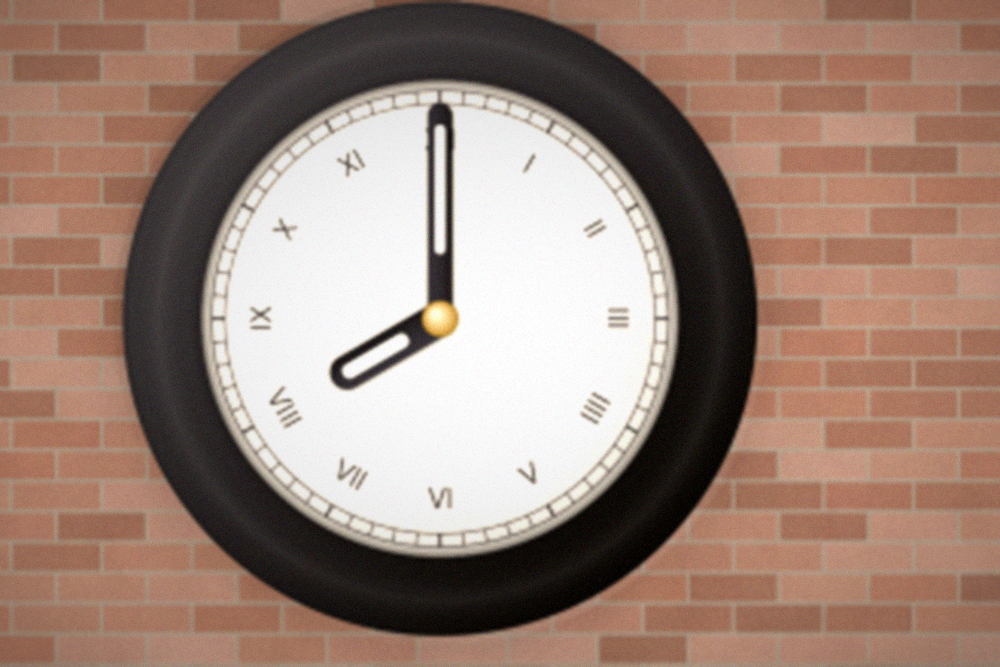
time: 8:00
